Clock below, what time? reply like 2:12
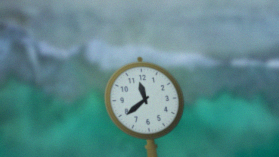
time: 11:39
